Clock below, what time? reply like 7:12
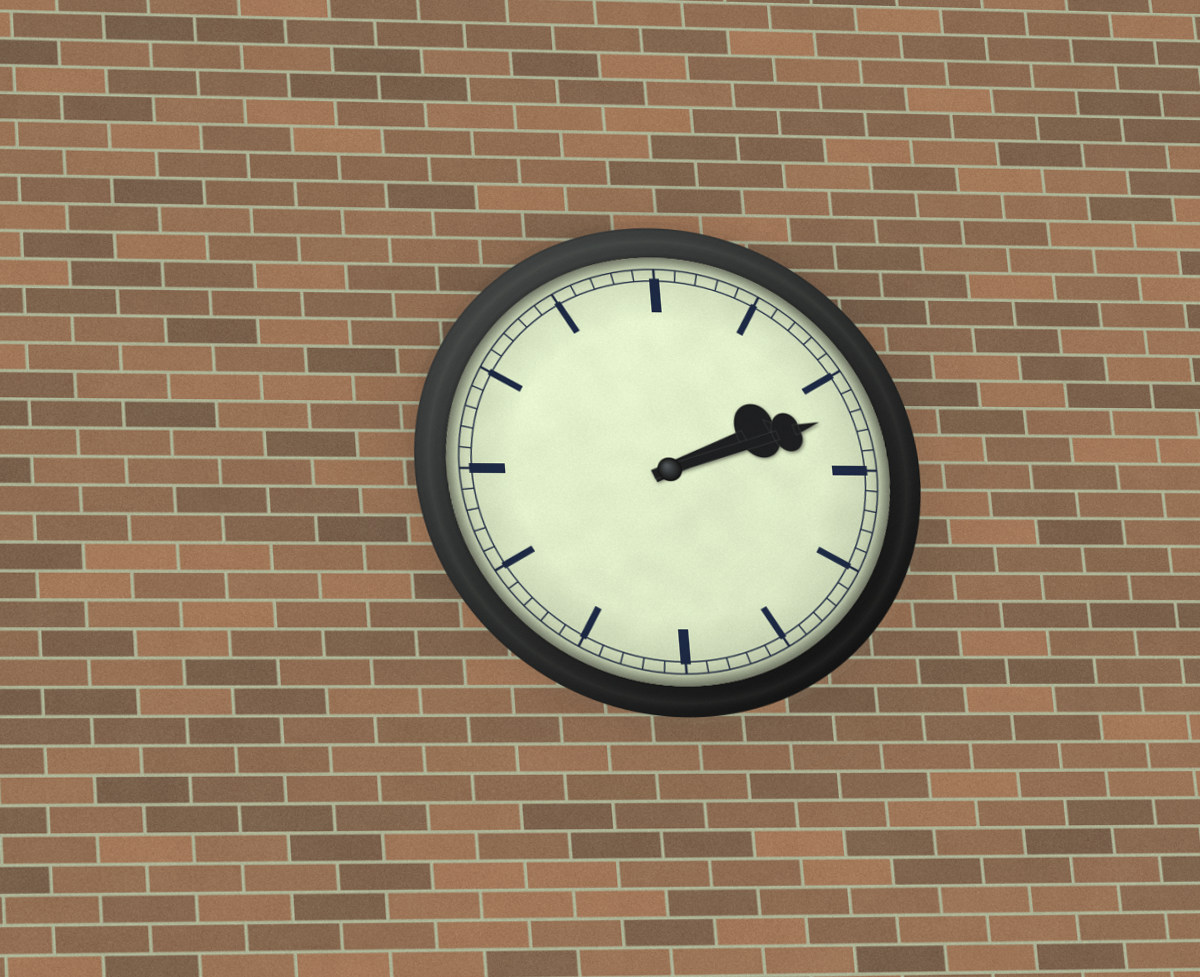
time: 2:12
